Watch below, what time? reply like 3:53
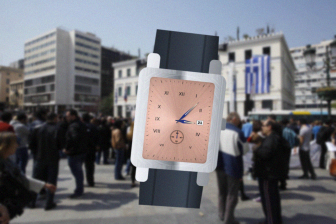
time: 3:07
